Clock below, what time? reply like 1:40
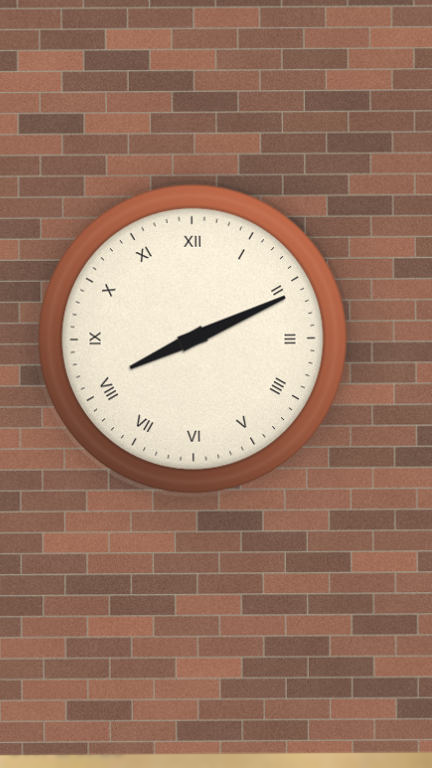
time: 8:11
